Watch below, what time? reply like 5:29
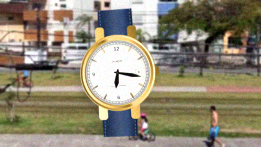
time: 6:17
